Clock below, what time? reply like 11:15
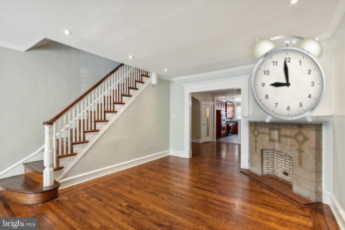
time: 8:59
